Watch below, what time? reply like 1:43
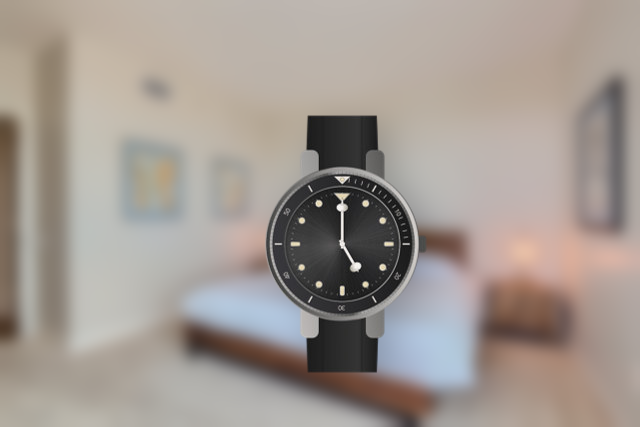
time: 5:00
